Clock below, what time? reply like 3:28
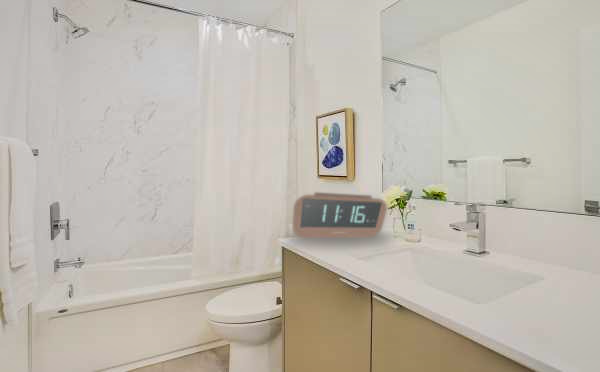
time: 11:16
